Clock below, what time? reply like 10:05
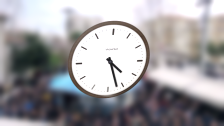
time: 4:27
